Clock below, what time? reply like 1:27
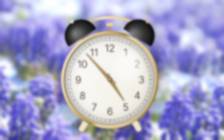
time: 4:53
